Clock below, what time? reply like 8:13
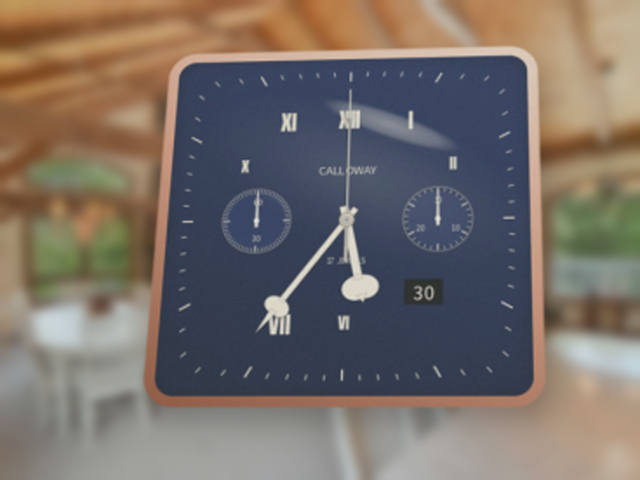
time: 5:36
